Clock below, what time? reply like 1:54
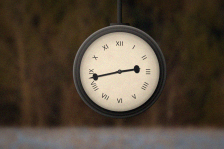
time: 2:43
